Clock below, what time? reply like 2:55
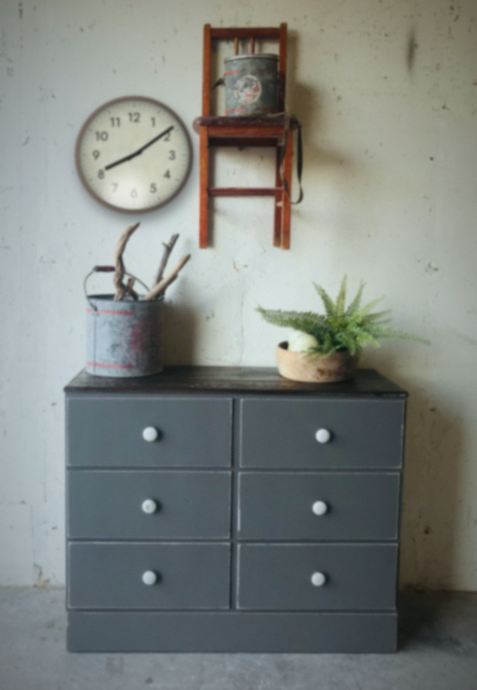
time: 8:09
